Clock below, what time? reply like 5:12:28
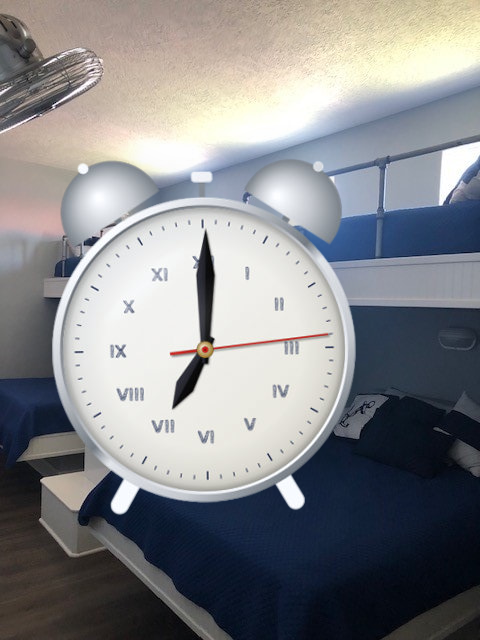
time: 7:00:14
